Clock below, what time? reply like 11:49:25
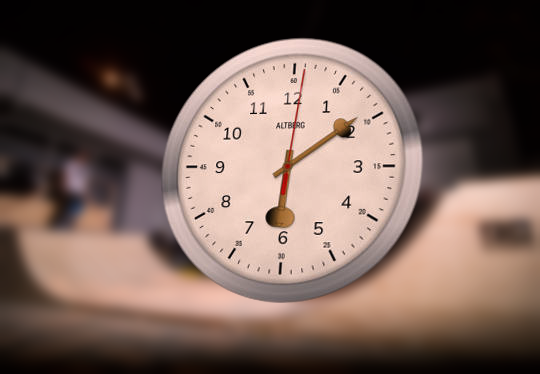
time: 6:09:01
